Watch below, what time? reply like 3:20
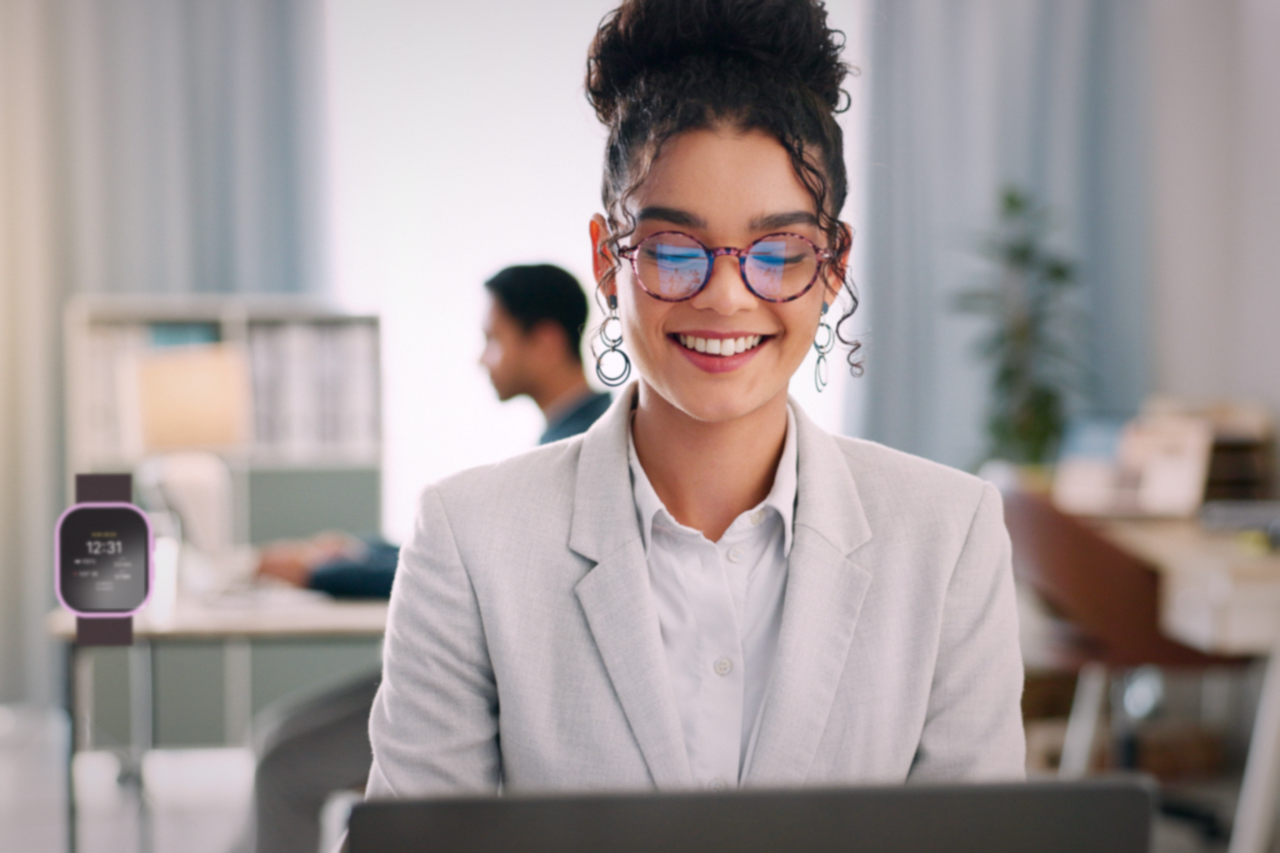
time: 12:31
